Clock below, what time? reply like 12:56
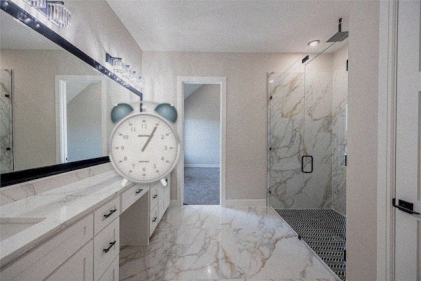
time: 1:05
